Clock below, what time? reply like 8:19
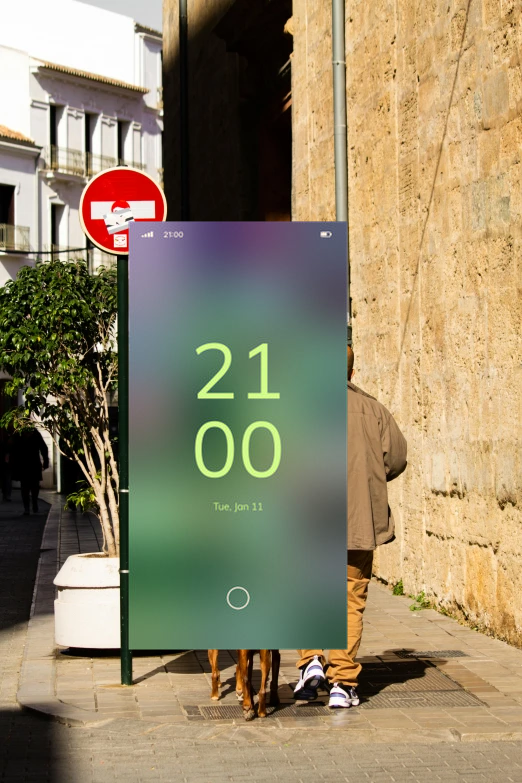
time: 21:00
